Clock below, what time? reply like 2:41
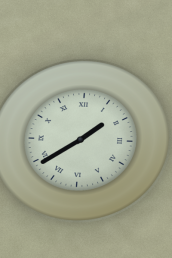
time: 1:39
